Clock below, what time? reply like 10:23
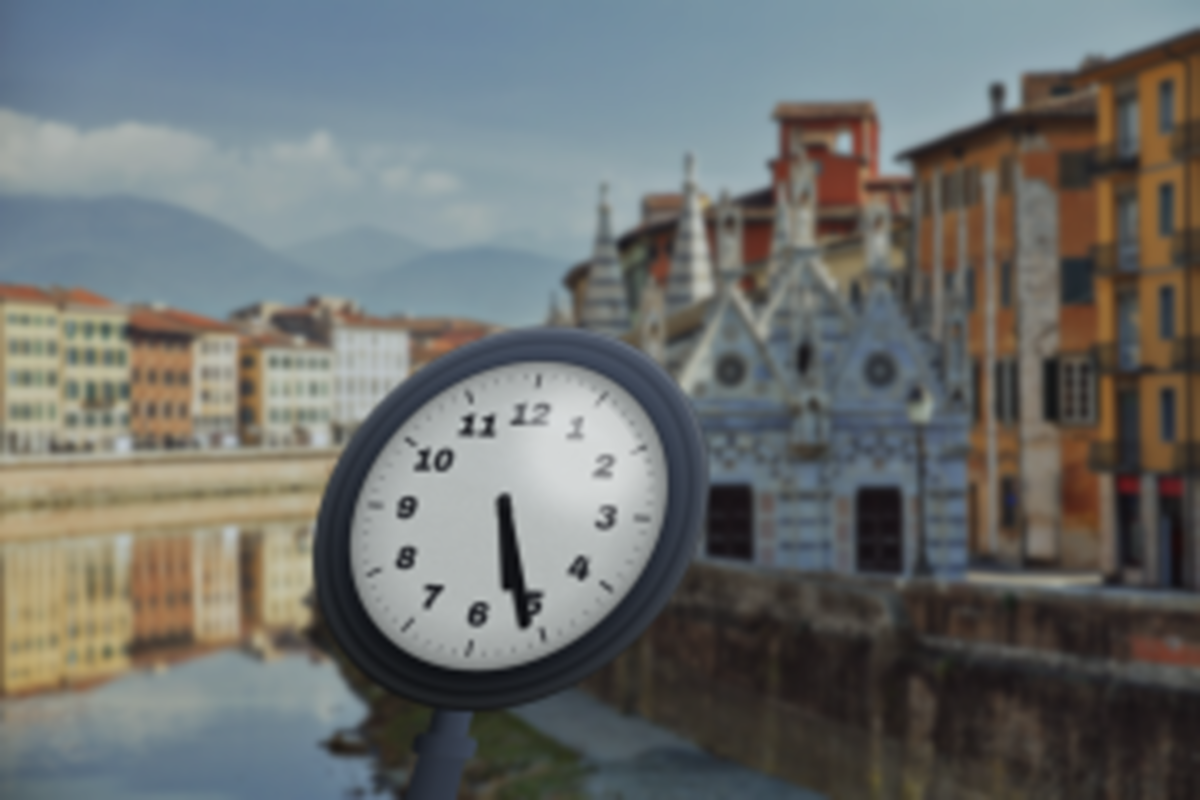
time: 5:26
